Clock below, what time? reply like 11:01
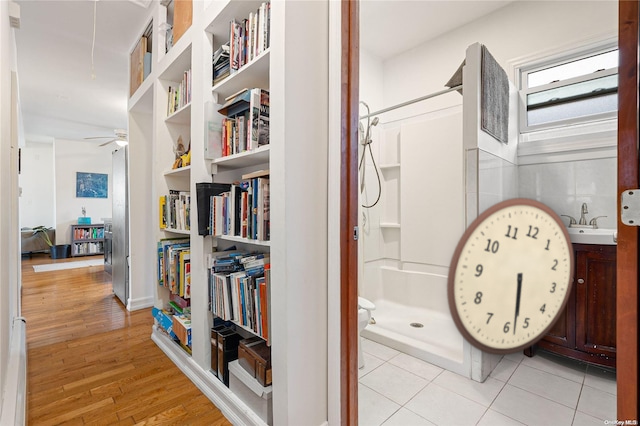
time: 5:28
